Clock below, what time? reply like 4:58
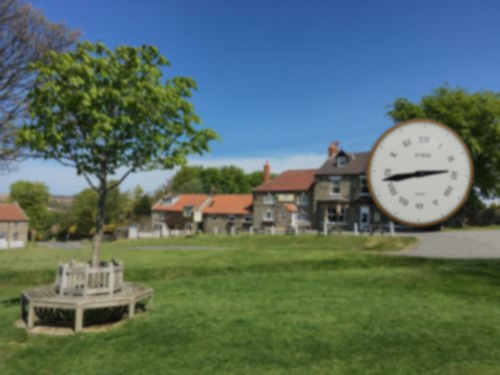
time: 2:43
